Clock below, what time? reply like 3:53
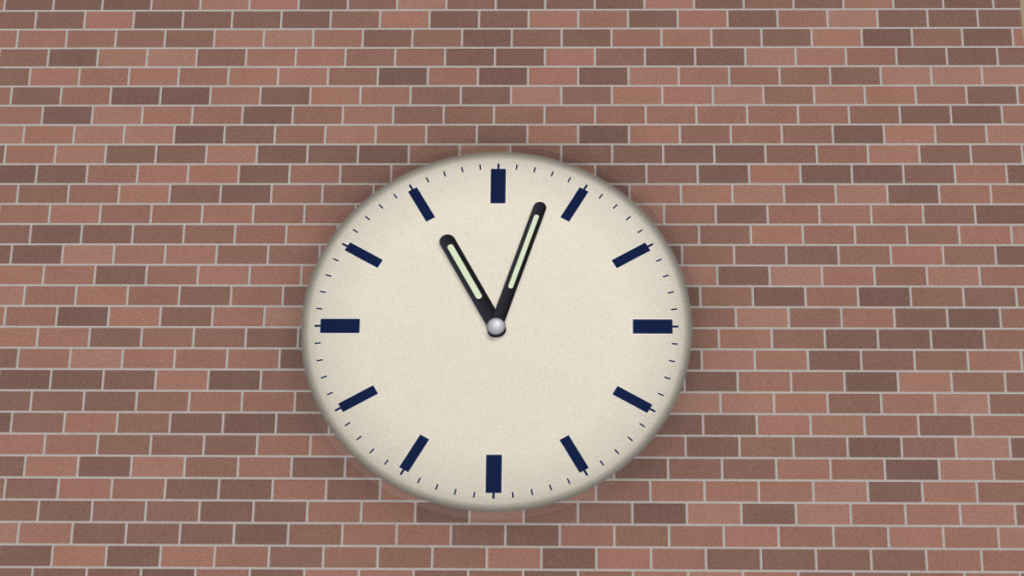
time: 11:03
